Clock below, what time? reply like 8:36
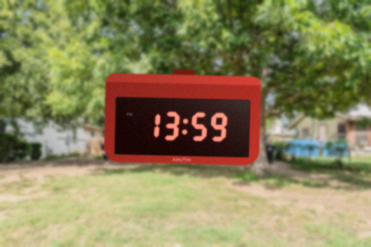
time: 13:59
